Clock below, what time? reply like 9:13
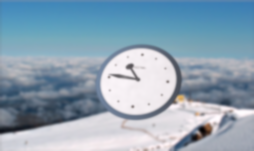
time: 10:46
